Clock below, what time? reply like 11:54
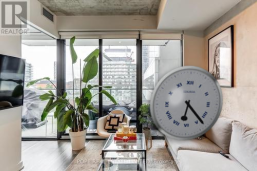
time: 6:23
